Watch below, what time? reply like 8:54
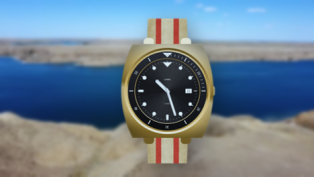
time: 10:27
